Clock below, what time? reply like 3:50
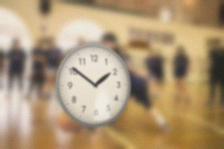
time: 1:51
